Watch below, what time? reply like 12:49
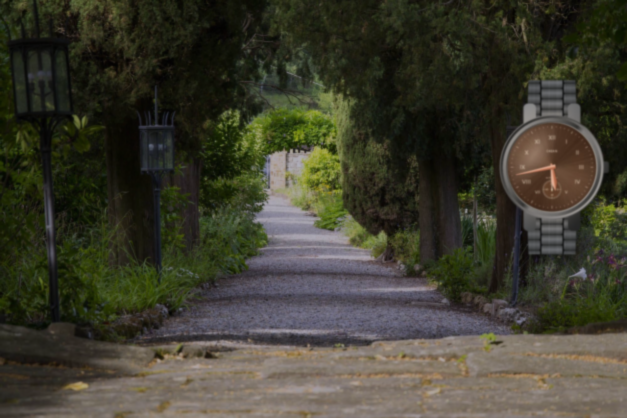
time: 5:43
